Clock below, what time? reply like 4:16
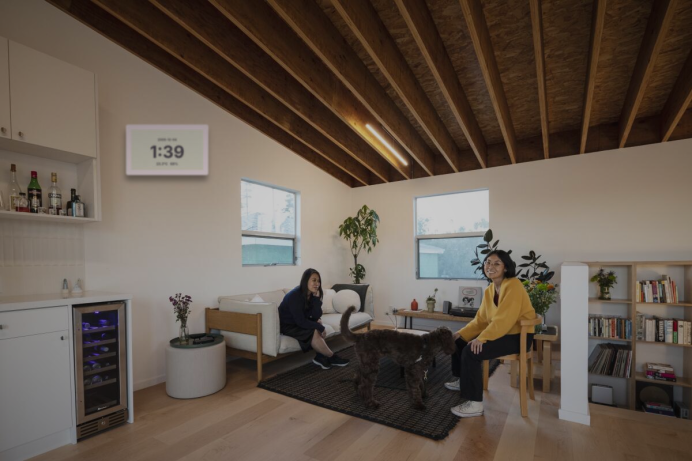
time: 1:39
